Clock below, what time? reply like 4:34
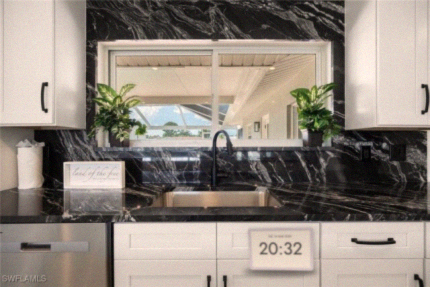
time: 20:32
